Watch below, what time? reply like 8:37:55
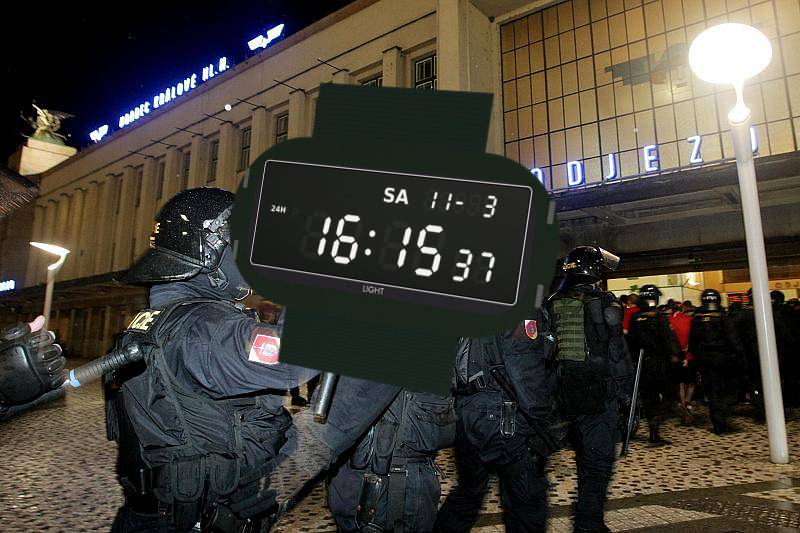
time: 16:15:37
